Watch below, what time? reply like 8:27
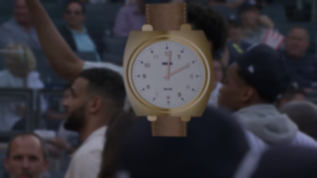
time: 2:01
